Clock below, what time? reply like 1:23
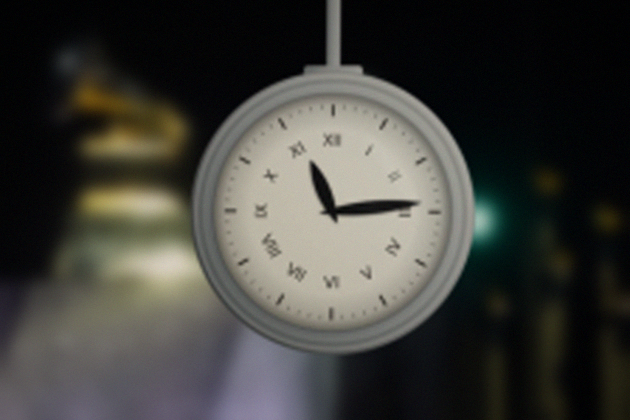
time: 11:14
